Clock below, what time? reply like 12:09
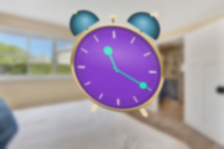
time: 11:20
